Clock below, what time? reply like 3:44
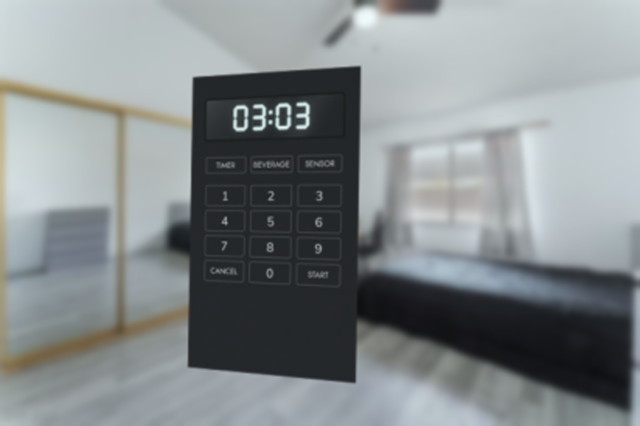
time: 3:03
